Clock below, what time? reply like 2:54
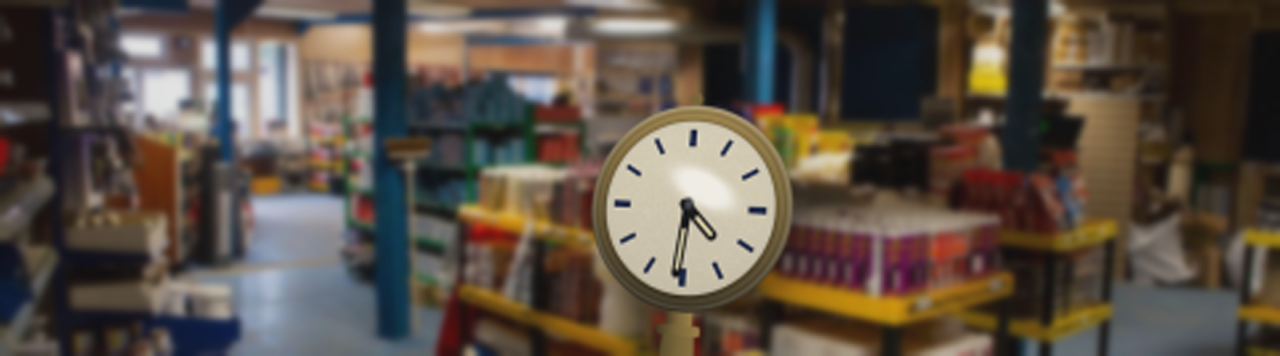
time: 4:31
